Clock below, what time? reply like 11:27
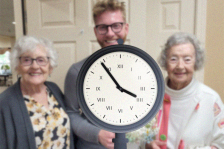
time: 3:54
